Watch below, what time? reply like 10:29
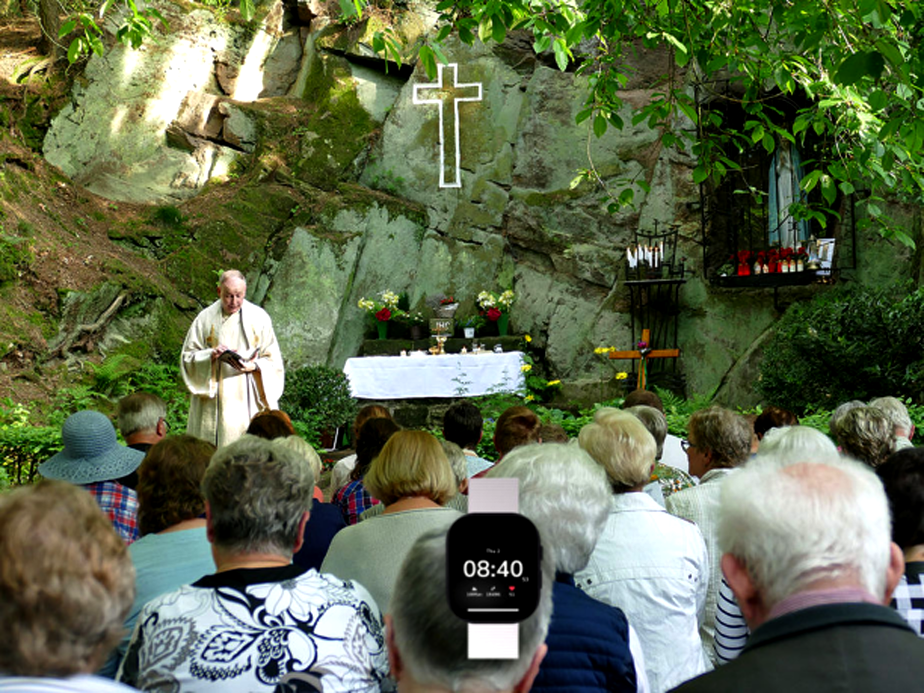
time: 8:40
